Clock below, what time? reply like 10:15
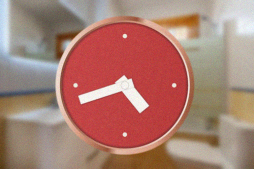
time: 4:42
